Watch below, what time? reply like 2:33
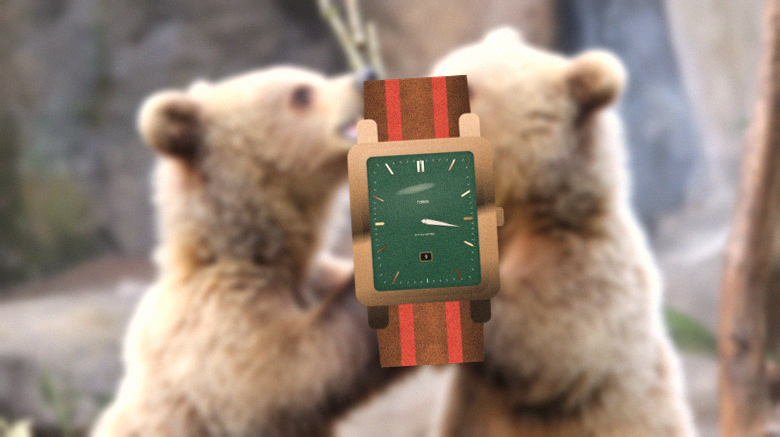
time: 3:17
